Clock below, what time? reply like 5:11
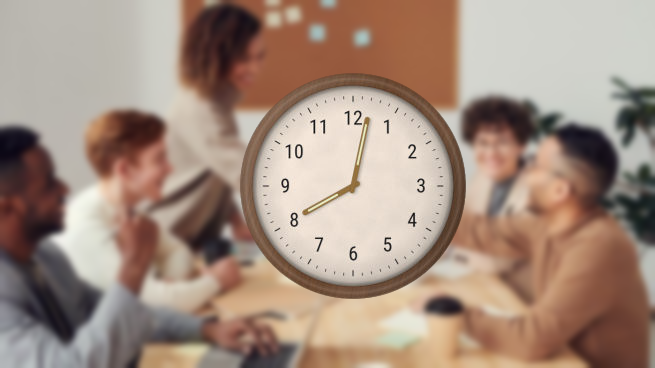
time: 8:02
